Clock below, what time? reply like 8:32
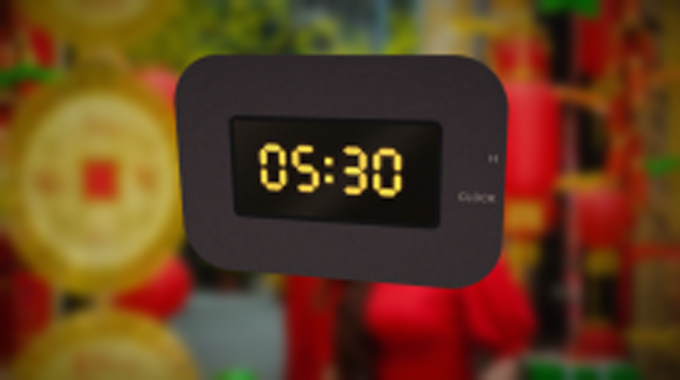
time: 5:30
